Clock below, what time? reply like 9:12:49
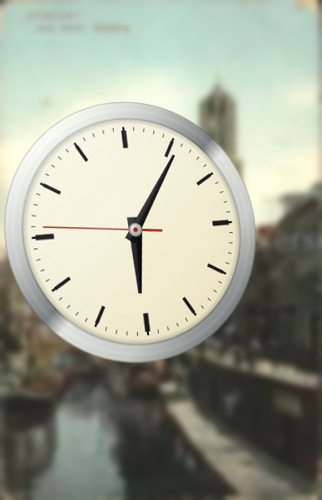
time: 6:05:46
